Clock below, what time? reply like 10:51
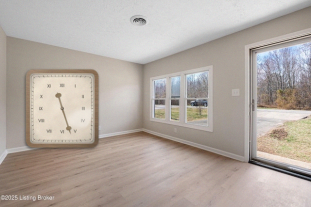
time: 11:27
